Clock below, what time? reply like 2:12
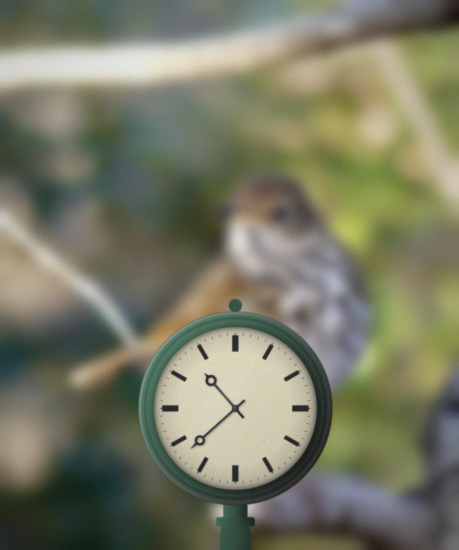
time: 10:38
